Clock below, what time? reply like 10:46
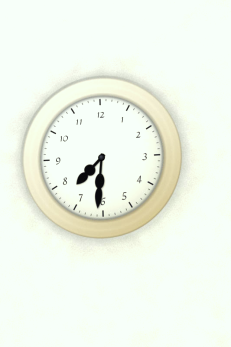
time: 7:31
